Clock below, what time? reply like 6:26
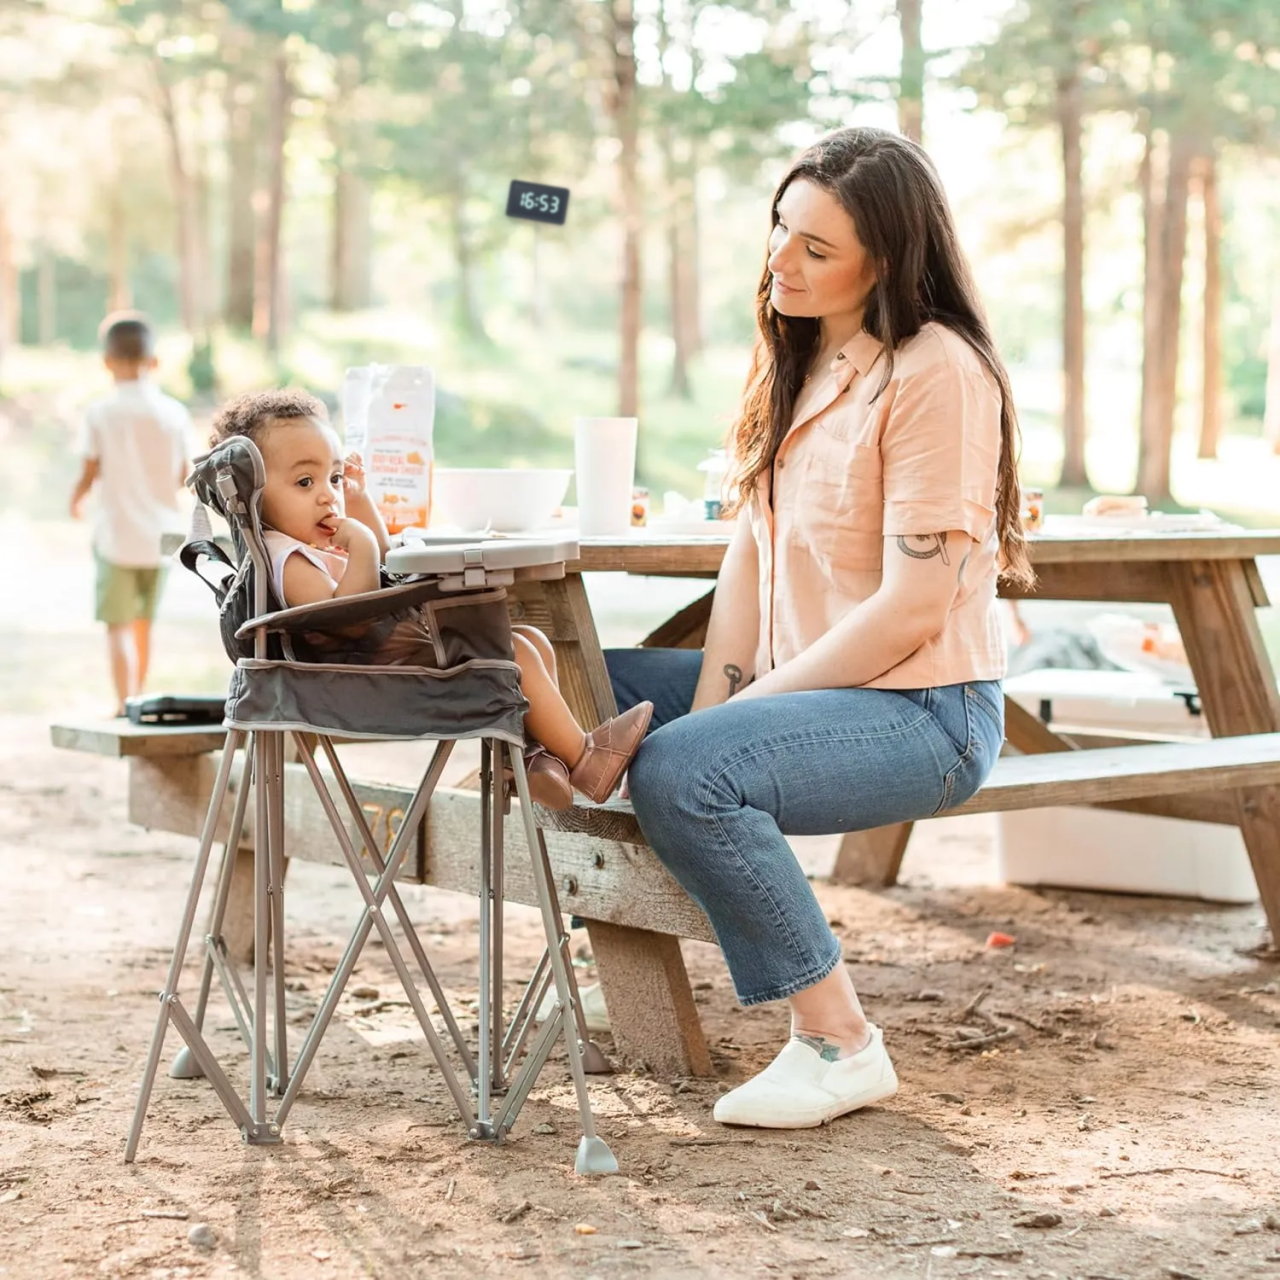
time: 16:53
